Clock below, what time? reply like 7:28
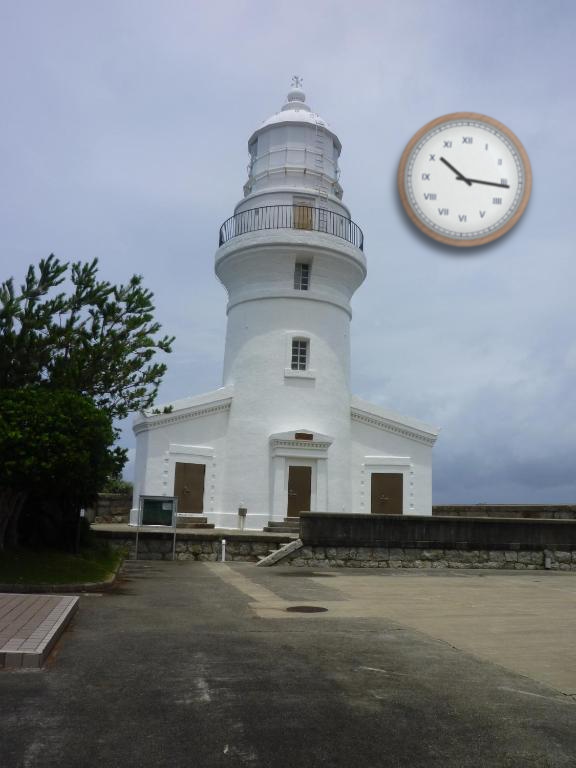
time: 10:16
